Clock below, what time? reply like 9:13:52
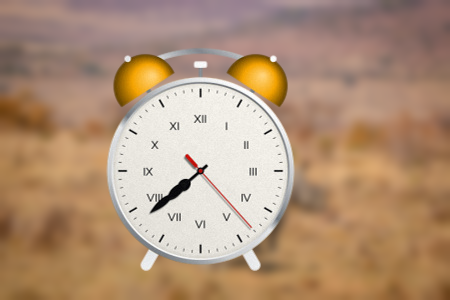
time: 7:38:23
